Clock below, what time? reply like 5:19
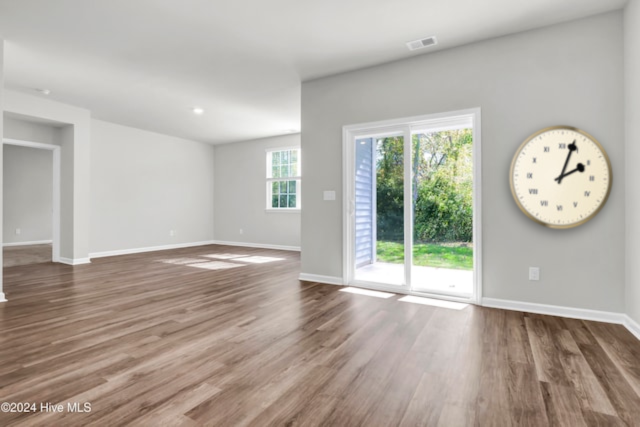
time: 2:03
